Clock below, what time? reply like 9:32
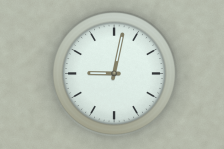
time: 9:02
